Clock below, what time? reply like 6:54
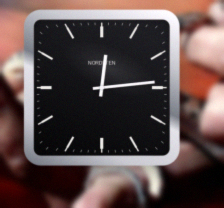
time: 12:14
